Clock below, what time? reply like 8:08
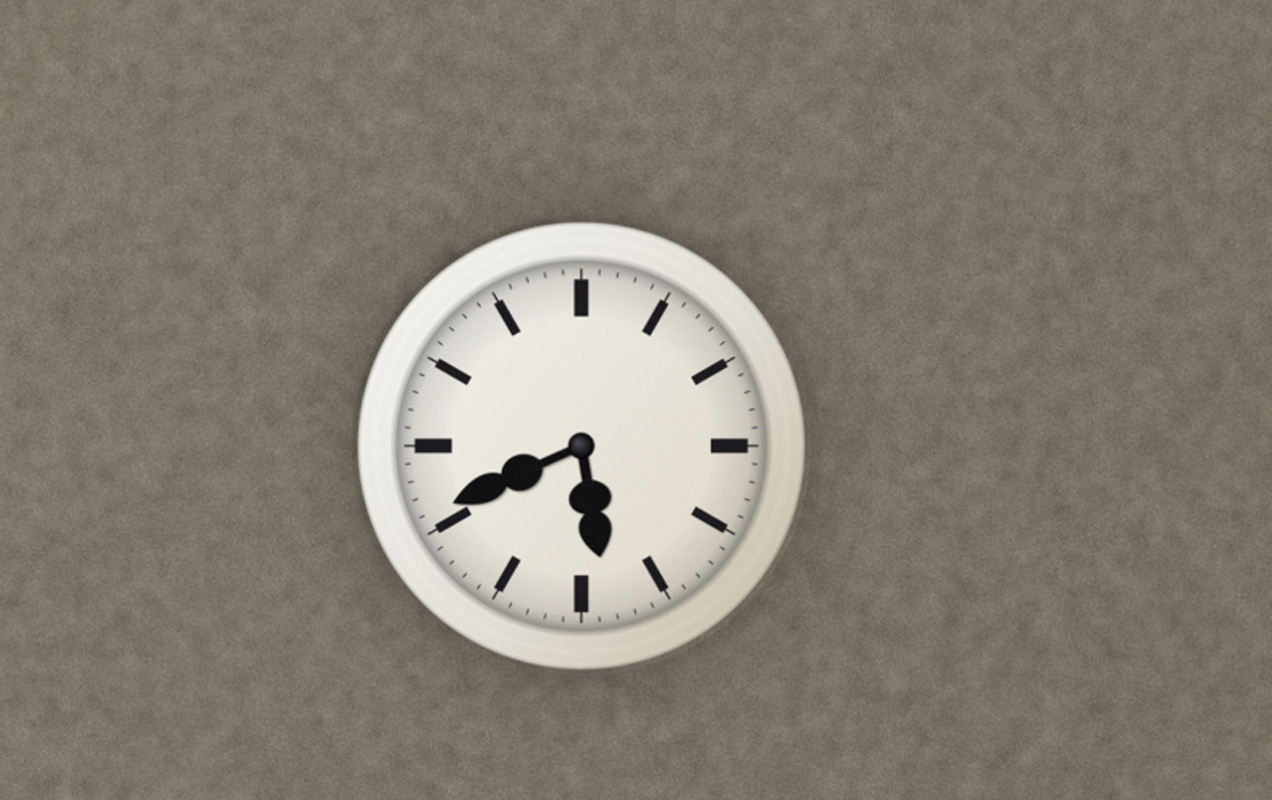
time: 5:41
